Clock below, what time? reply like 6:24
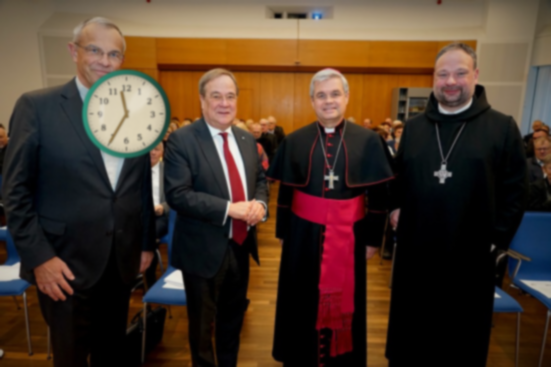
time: 11:35
